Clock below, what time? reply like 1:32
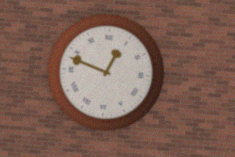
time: 12:48
